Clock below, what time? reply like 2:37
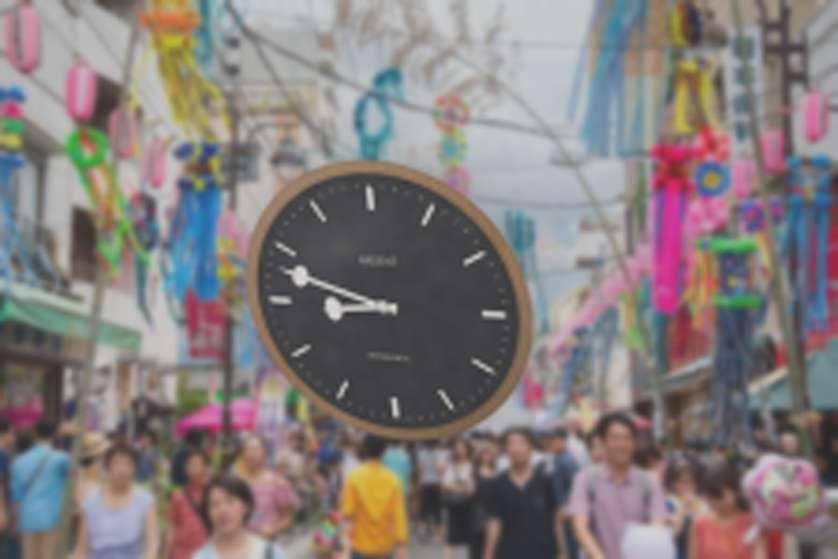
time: 8:48
